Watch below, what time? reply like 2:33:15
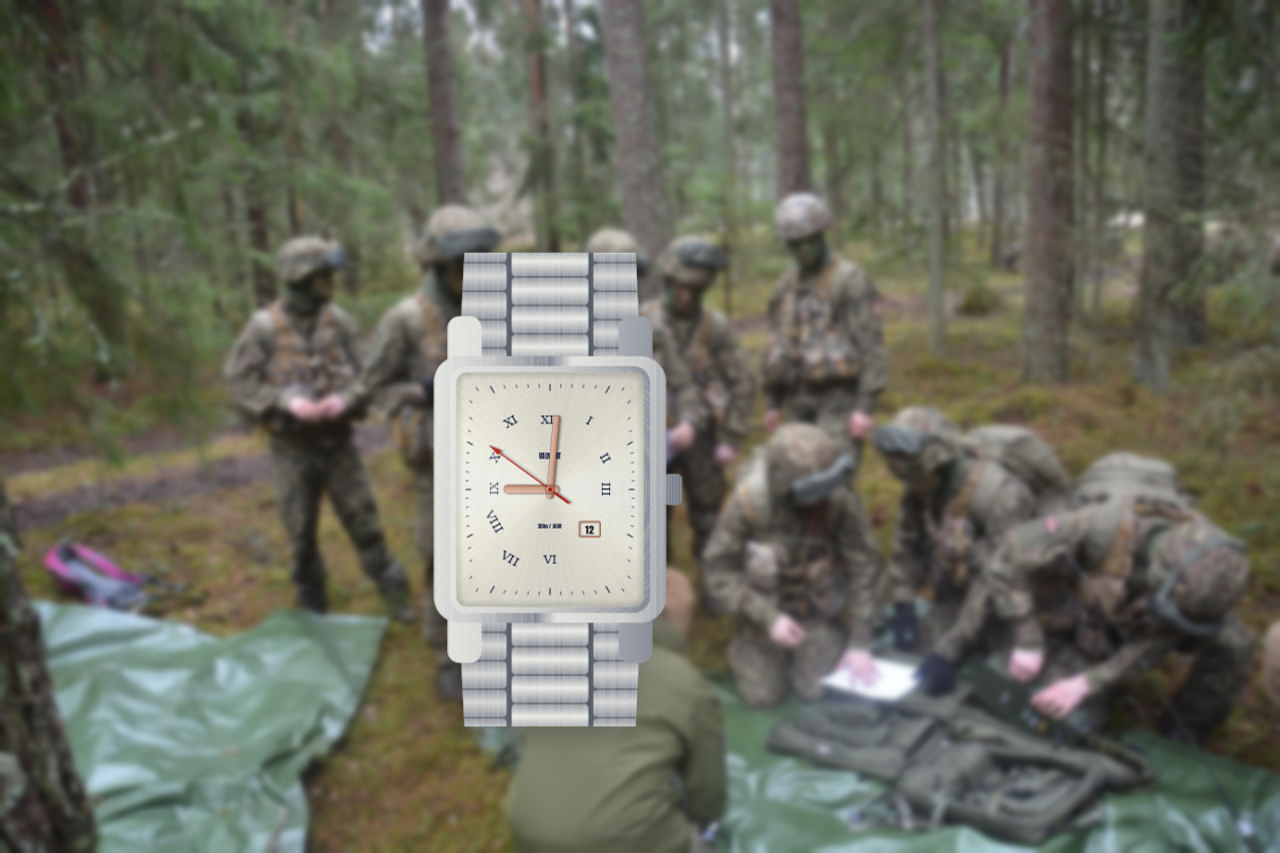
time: 9:00:51
